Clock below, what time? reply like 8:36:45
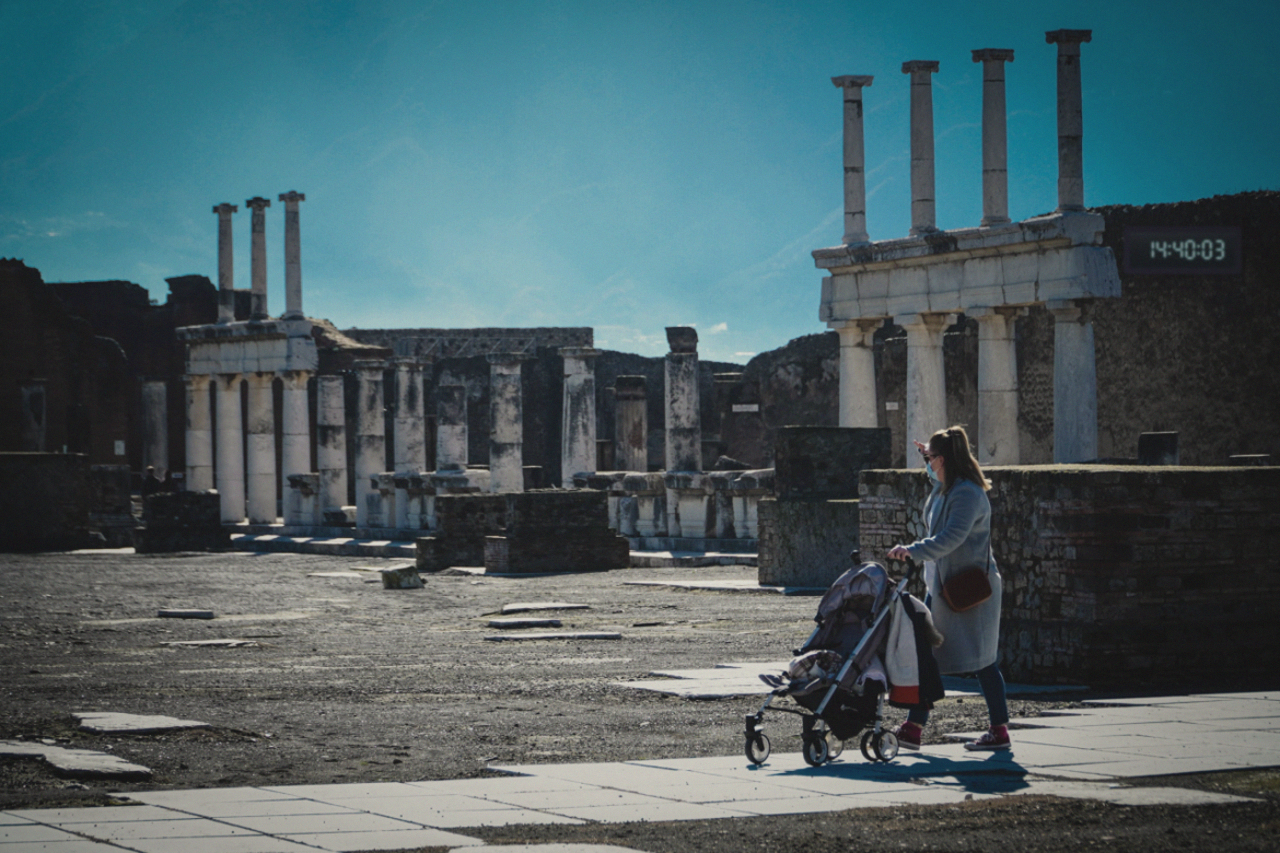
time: 14:40:03
